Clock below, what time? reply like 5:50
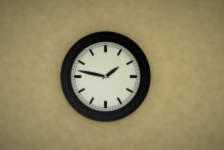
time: 1:47
